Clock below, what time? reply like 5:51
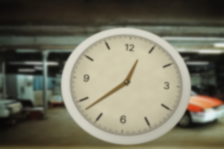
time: 12:38
